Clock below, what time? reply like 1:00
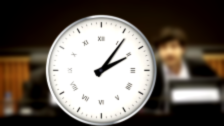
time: 2:06
